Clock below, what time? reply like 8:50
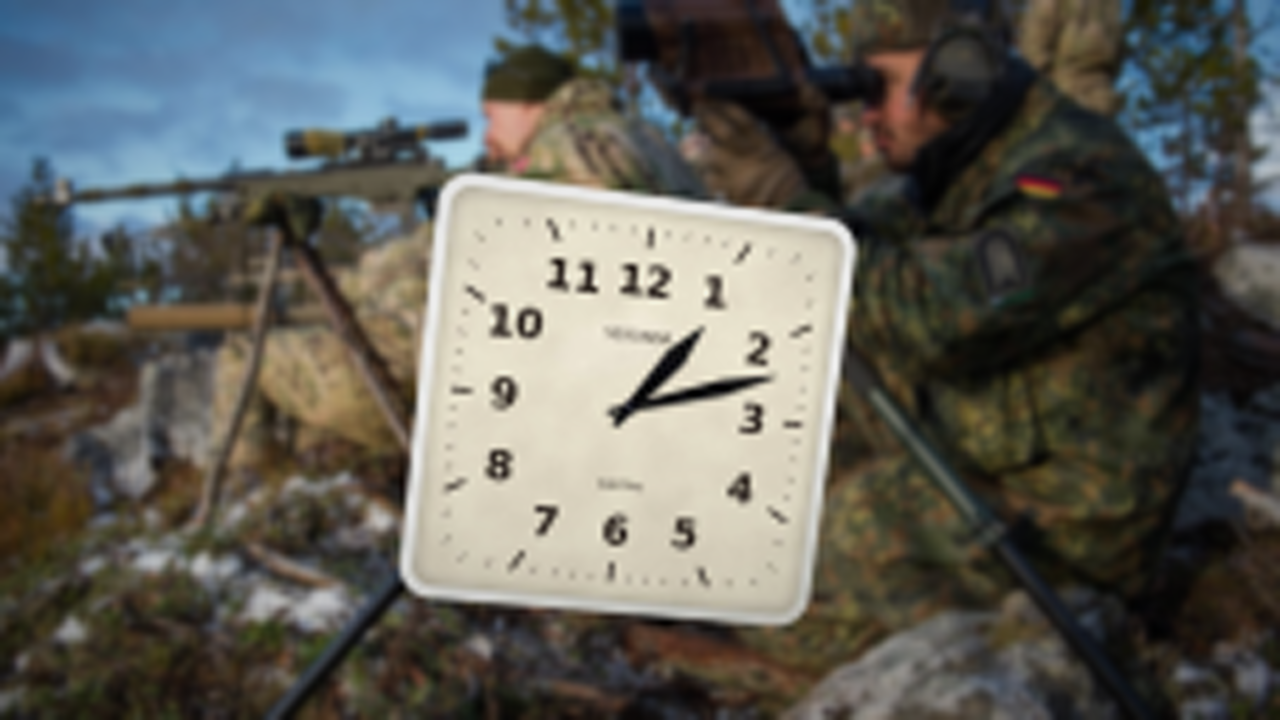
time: 1:12
